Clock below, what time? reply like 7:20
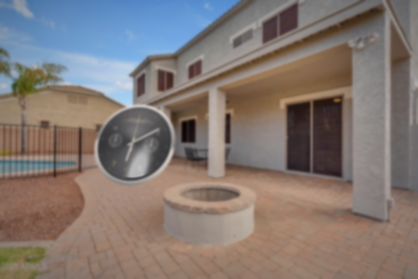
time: 6:09
